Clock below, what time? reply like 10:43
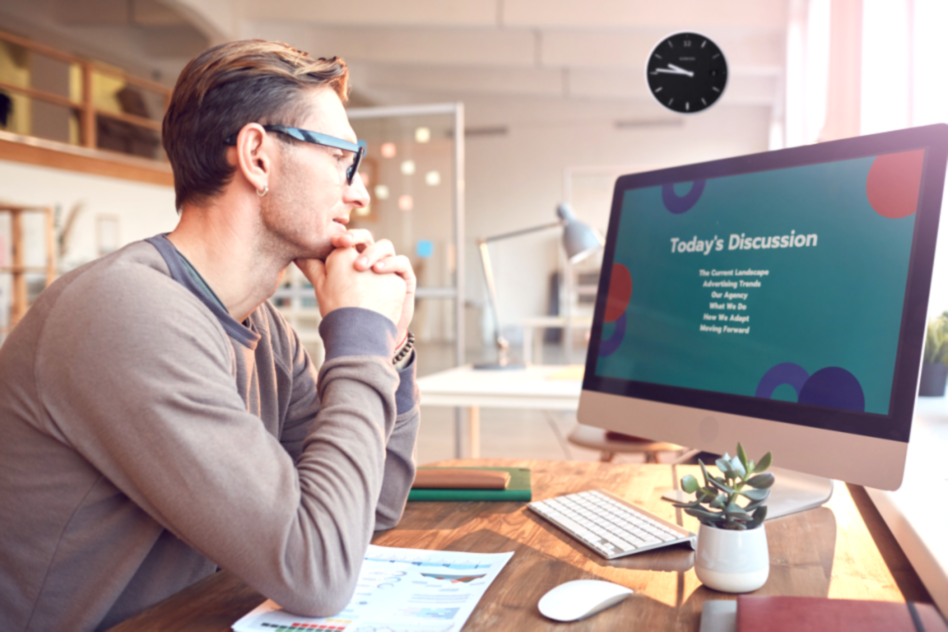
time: 9:46
